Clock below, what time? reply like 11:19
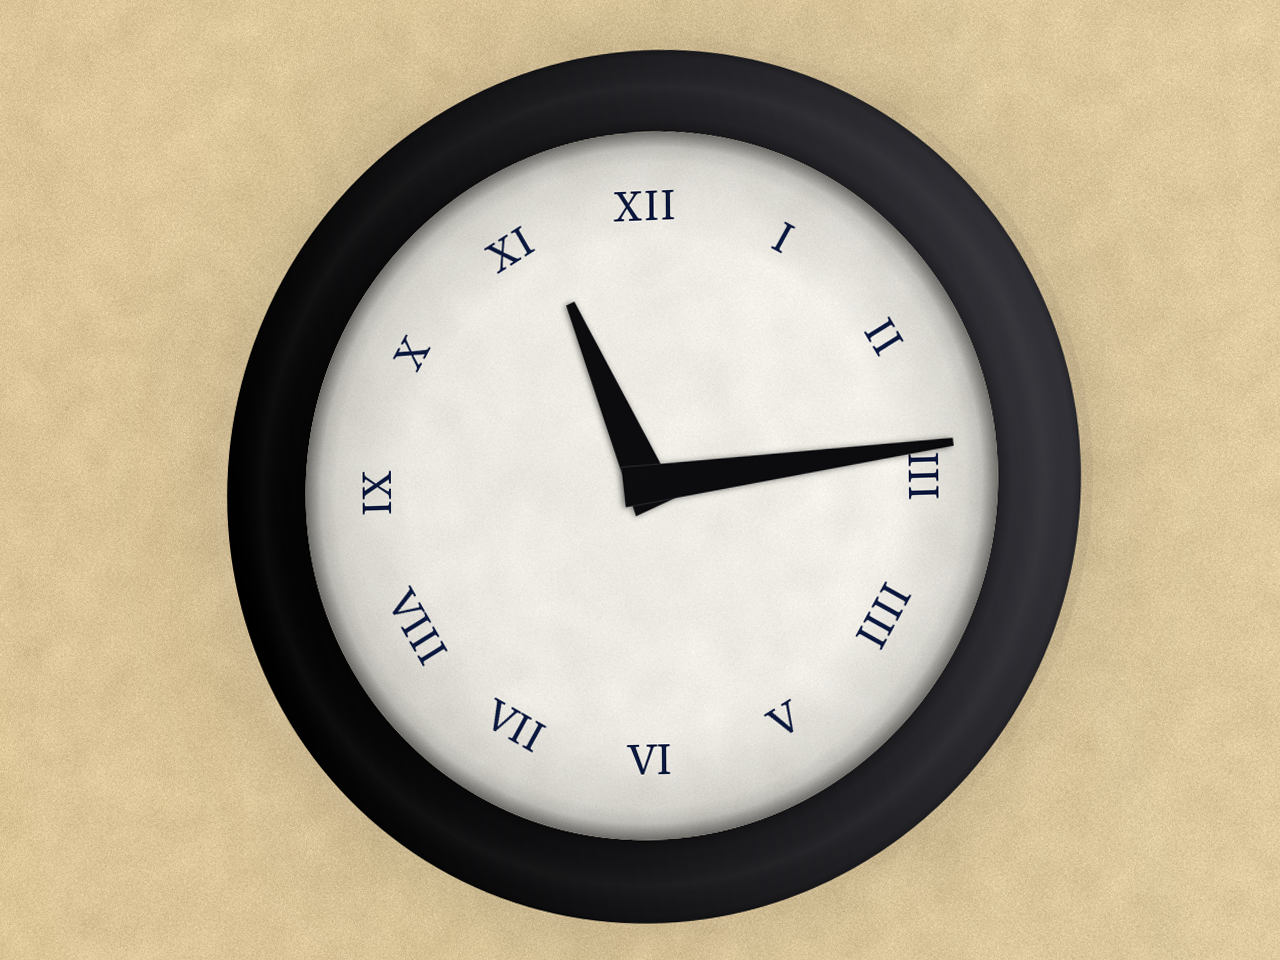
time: 11:14
